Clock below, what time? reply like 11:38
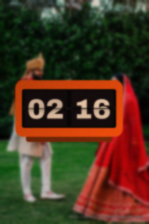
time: 2:16
